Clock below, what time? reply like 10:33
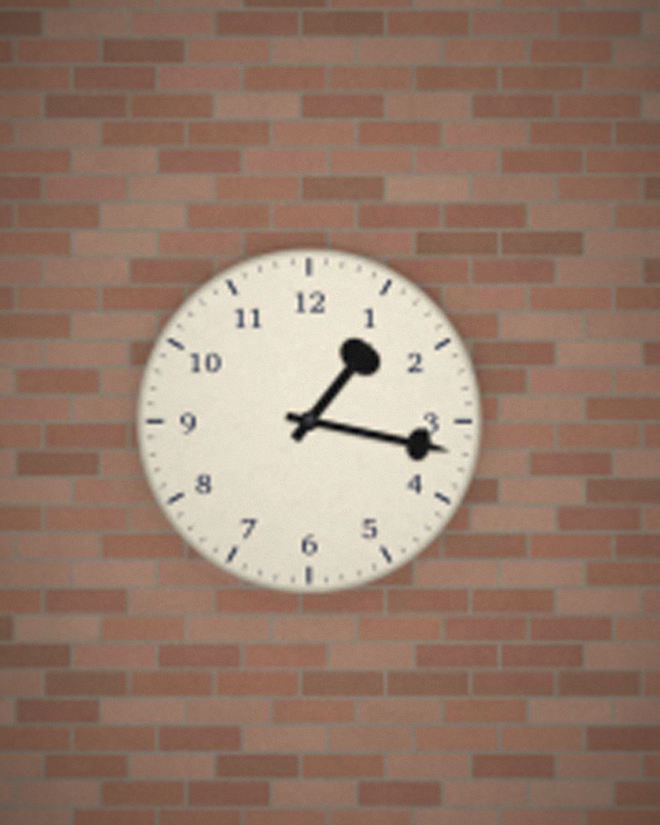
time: 1:17
